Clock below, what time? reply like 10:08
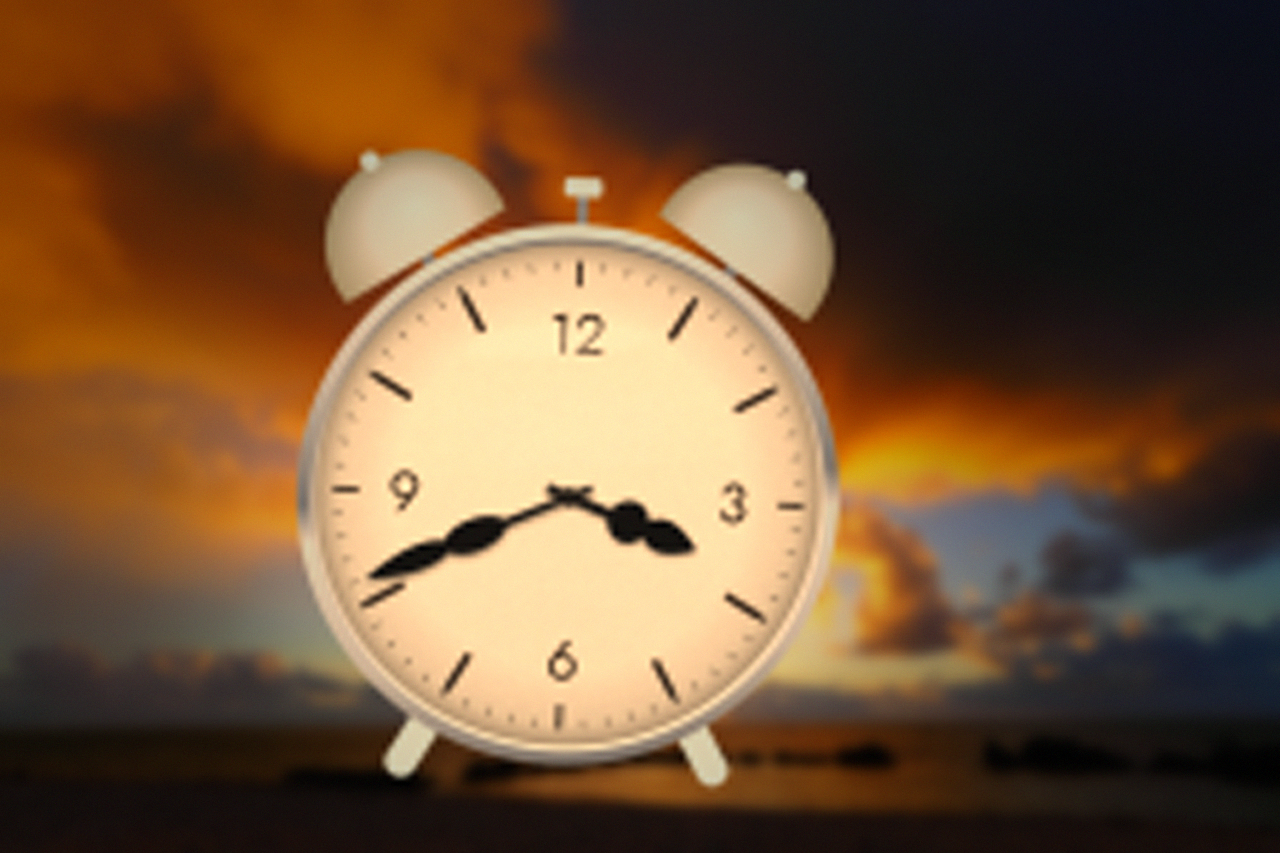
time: 3:41
